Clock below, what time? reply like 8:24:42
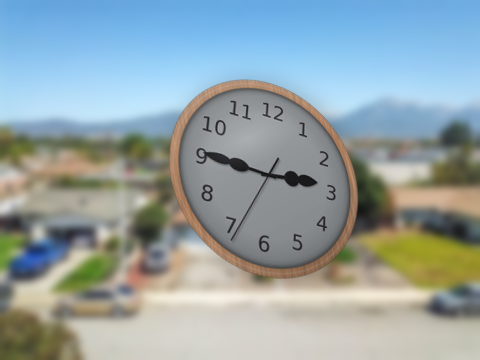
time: 2:45:34
